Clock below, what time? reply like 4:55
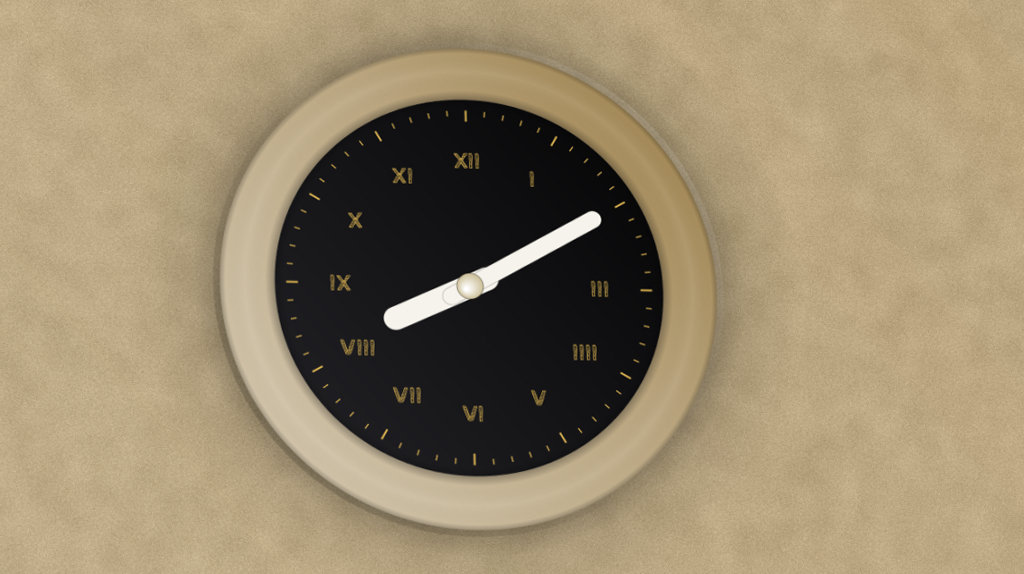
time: 8:10
